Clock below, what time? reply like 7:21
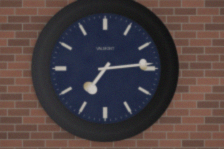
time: 7:14
